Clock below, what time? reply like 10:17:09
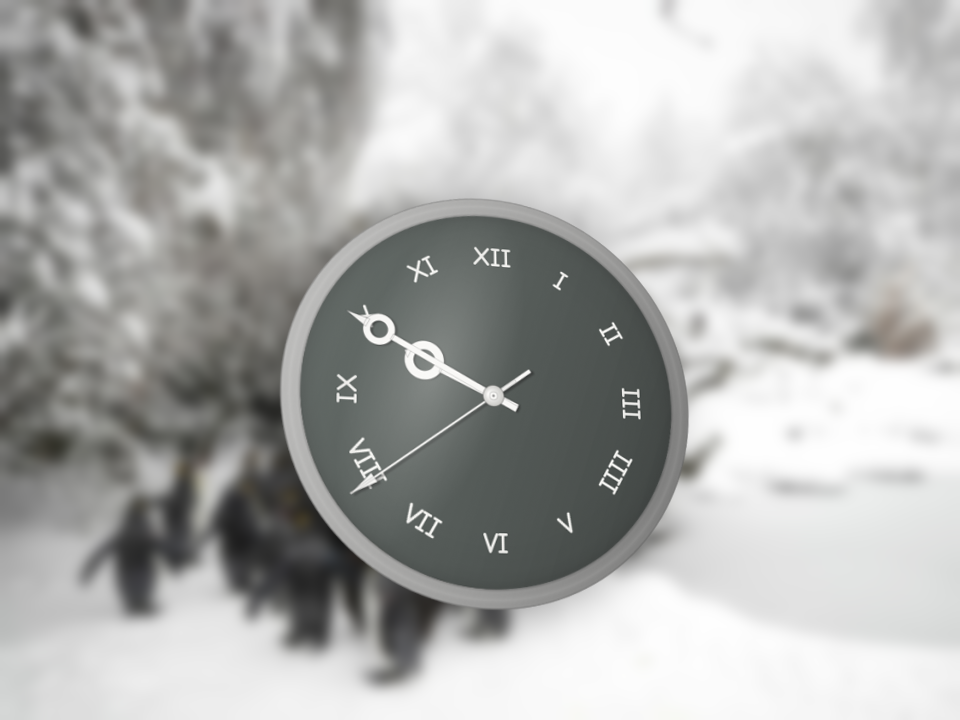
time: 9:49:39
